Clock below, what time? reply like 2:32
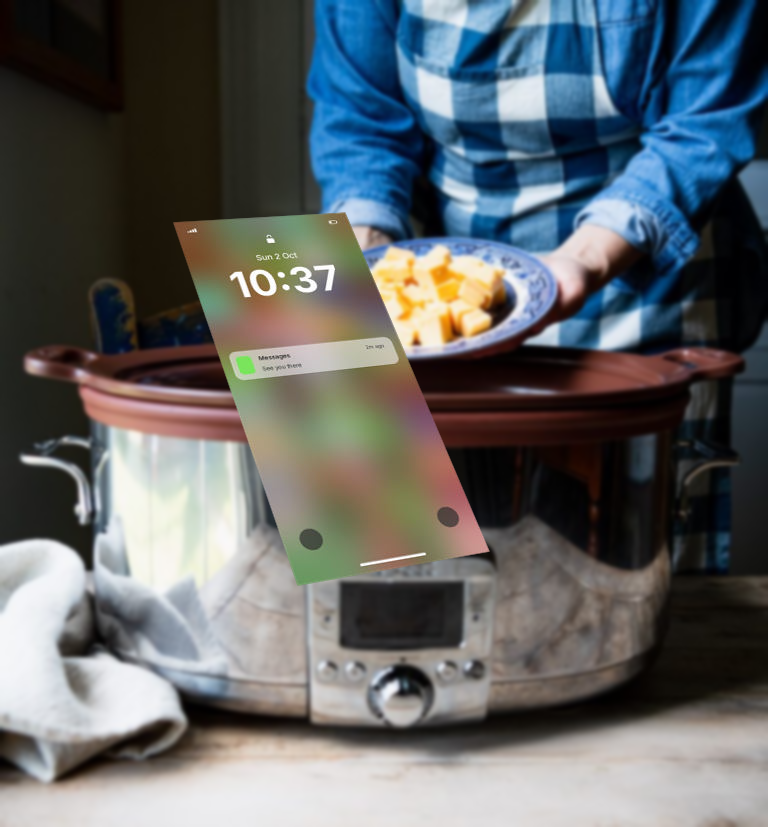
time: 10:37
